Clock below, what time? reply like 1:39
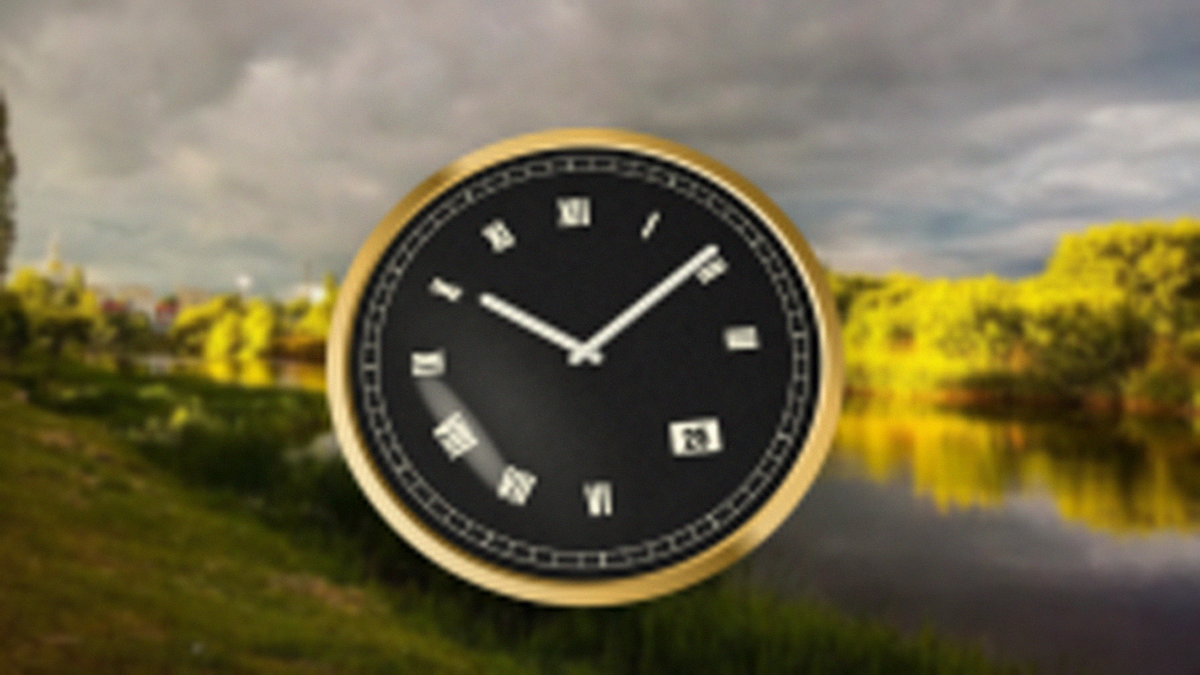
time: 10:09
